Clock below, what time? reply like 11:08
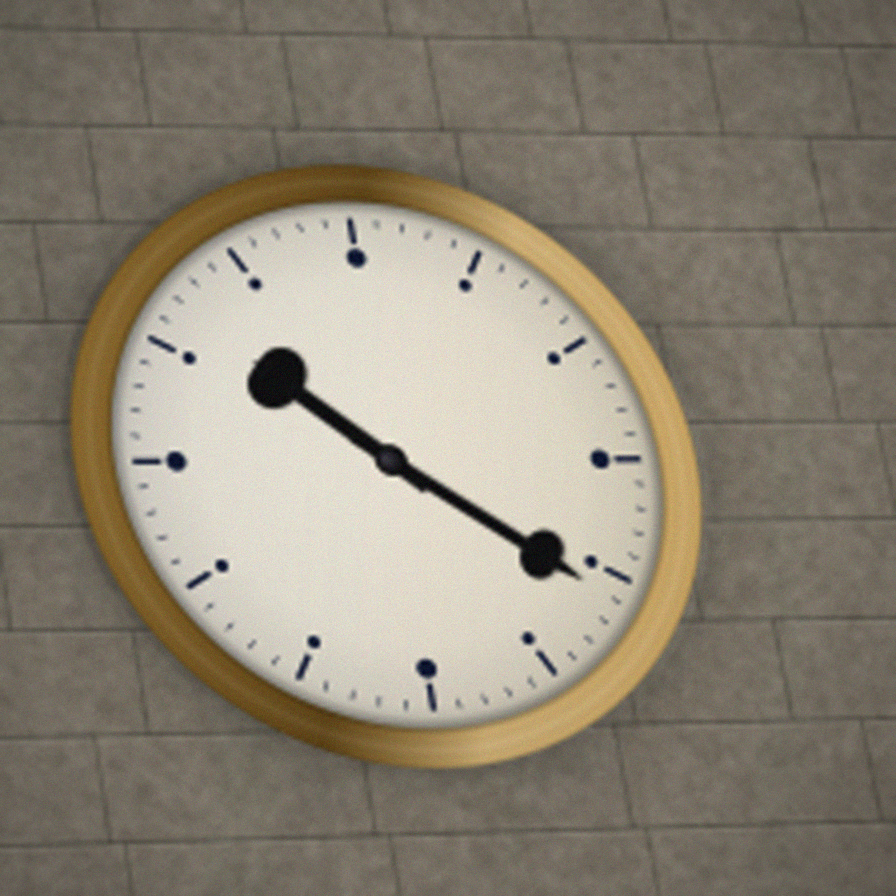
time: 10:21
